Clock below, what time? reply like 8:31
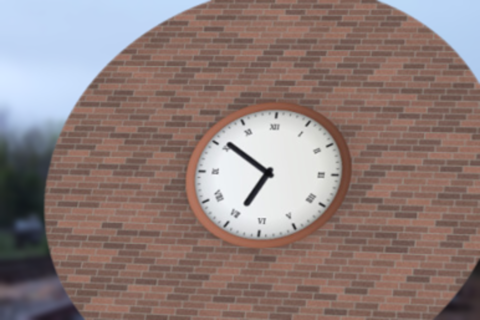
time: 6:51
